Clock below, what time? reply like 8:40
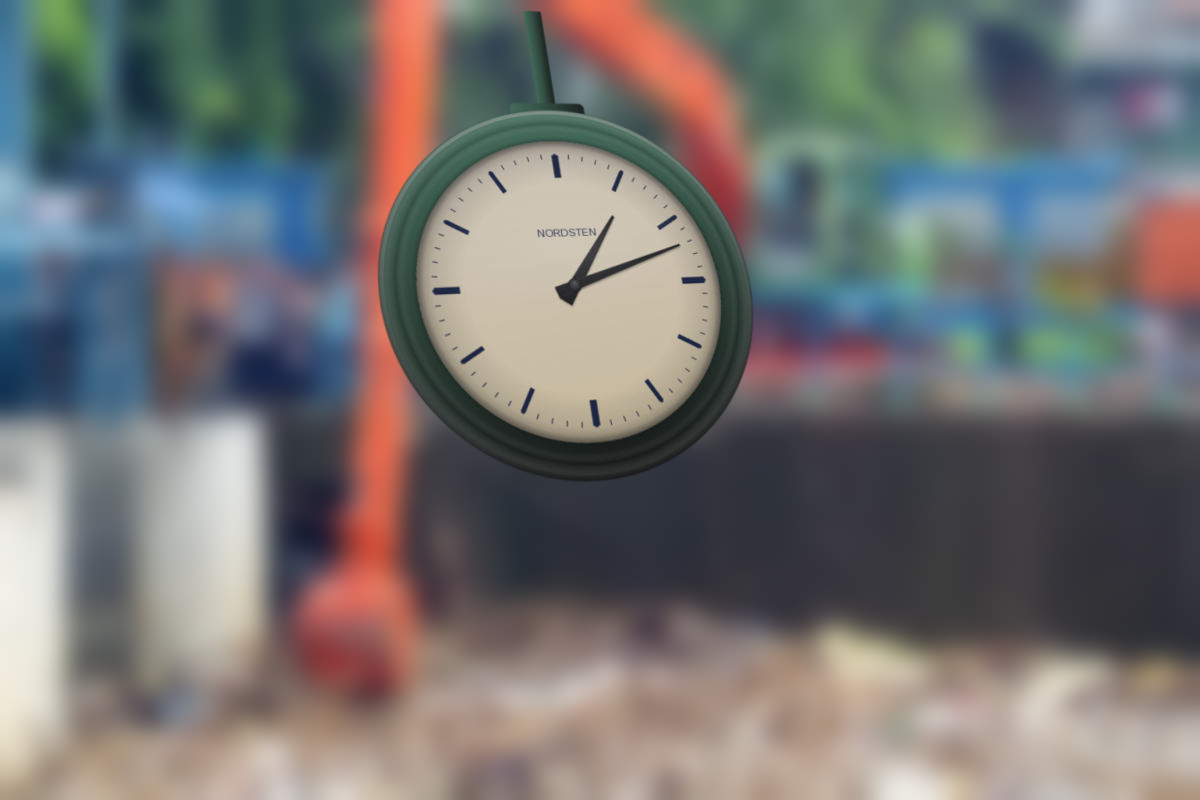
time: 1:12
